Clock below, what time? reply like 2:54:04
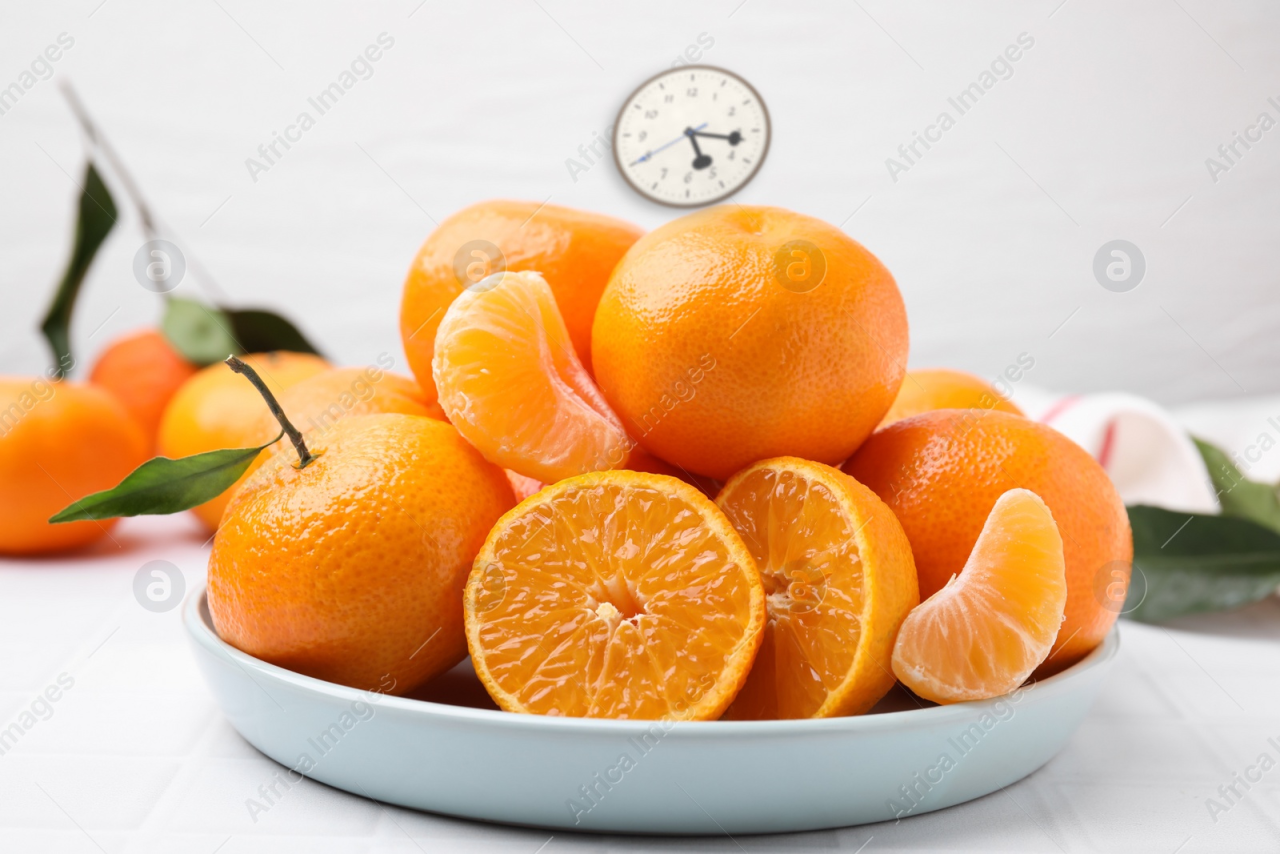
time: 5:16:40
